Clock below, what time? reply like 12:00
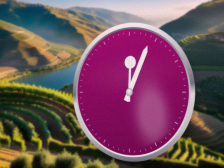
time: 12:04
